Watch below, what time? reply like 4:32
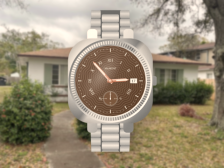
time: 2:53
